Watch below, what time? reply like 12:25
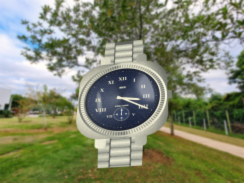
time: 3:20
